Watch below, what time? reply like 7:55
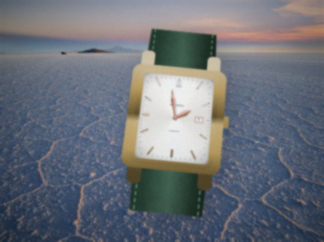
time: 1:58
